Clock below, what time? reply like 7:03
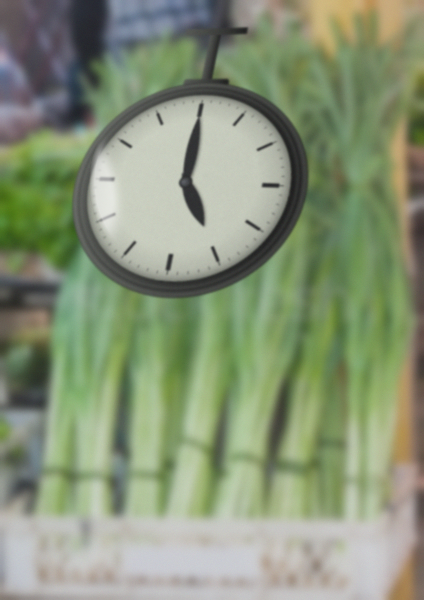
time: 5:00
